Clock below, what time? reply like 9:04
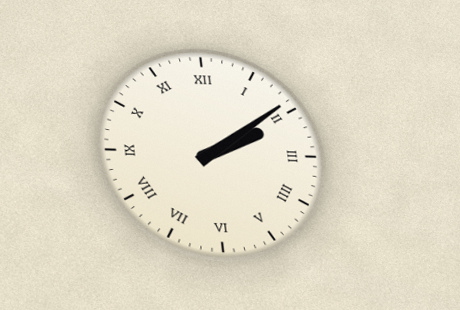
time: 2:09
